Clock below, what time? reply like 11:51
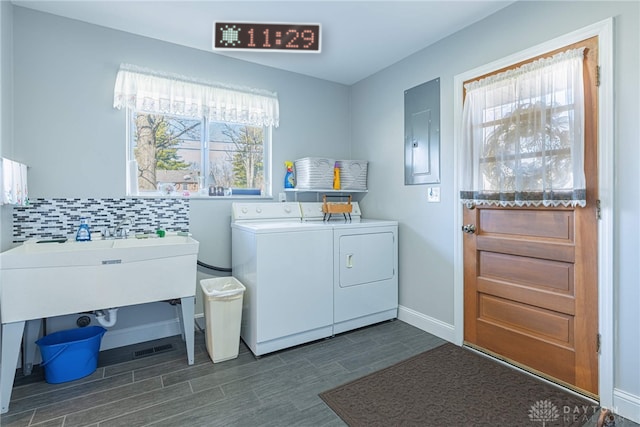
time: 11:29
